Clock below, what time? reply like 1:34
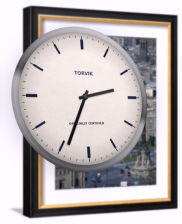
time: 2:34
